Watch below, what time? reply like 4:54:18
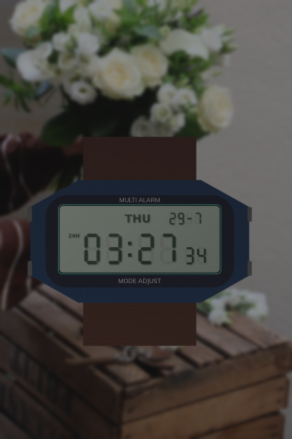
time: 3:27:34
